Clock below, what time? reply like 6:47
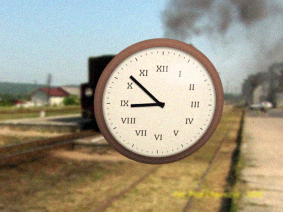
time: 8:52
